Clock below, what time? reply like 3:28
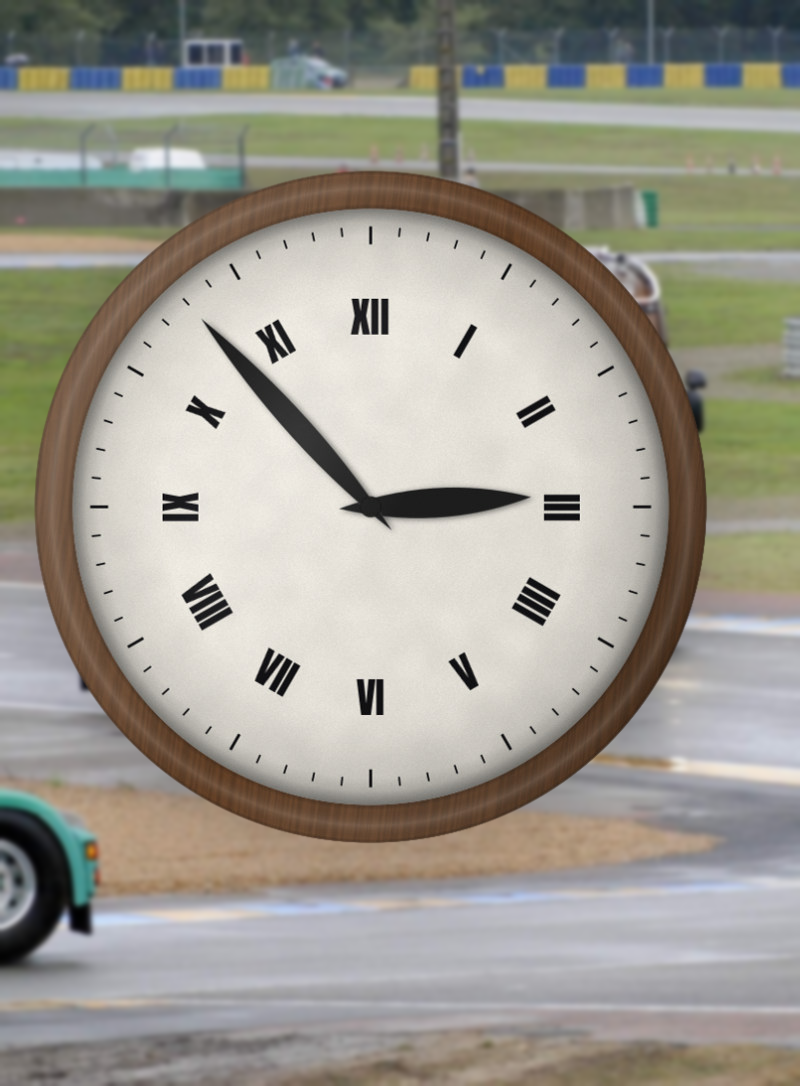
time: 2:53
